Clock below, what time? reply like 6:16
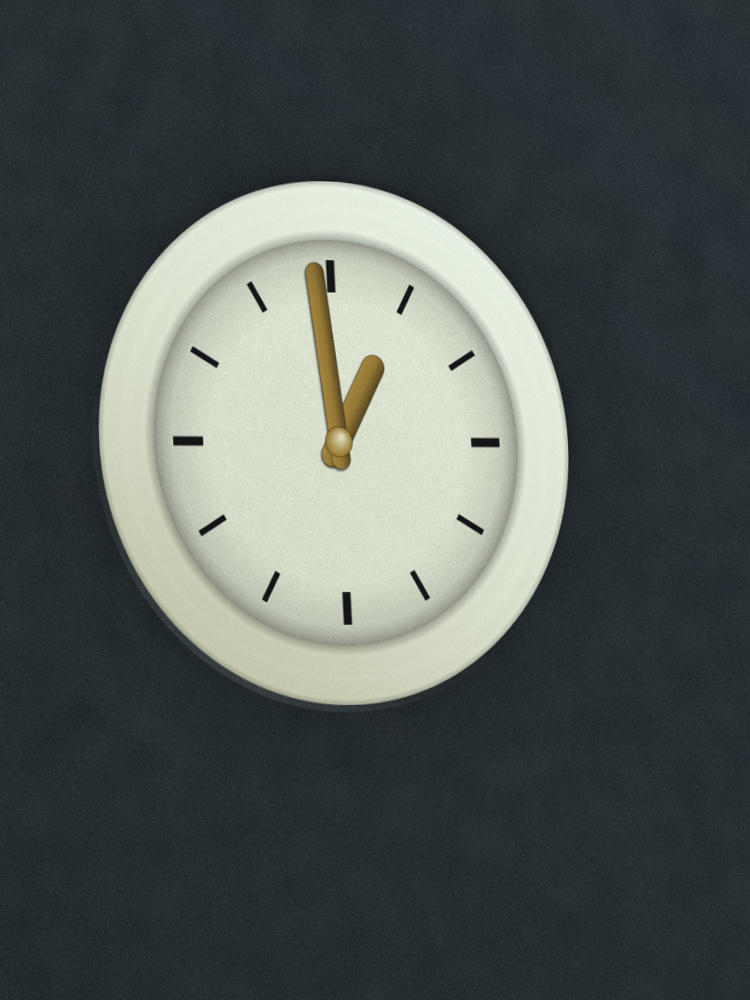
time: 12:59
